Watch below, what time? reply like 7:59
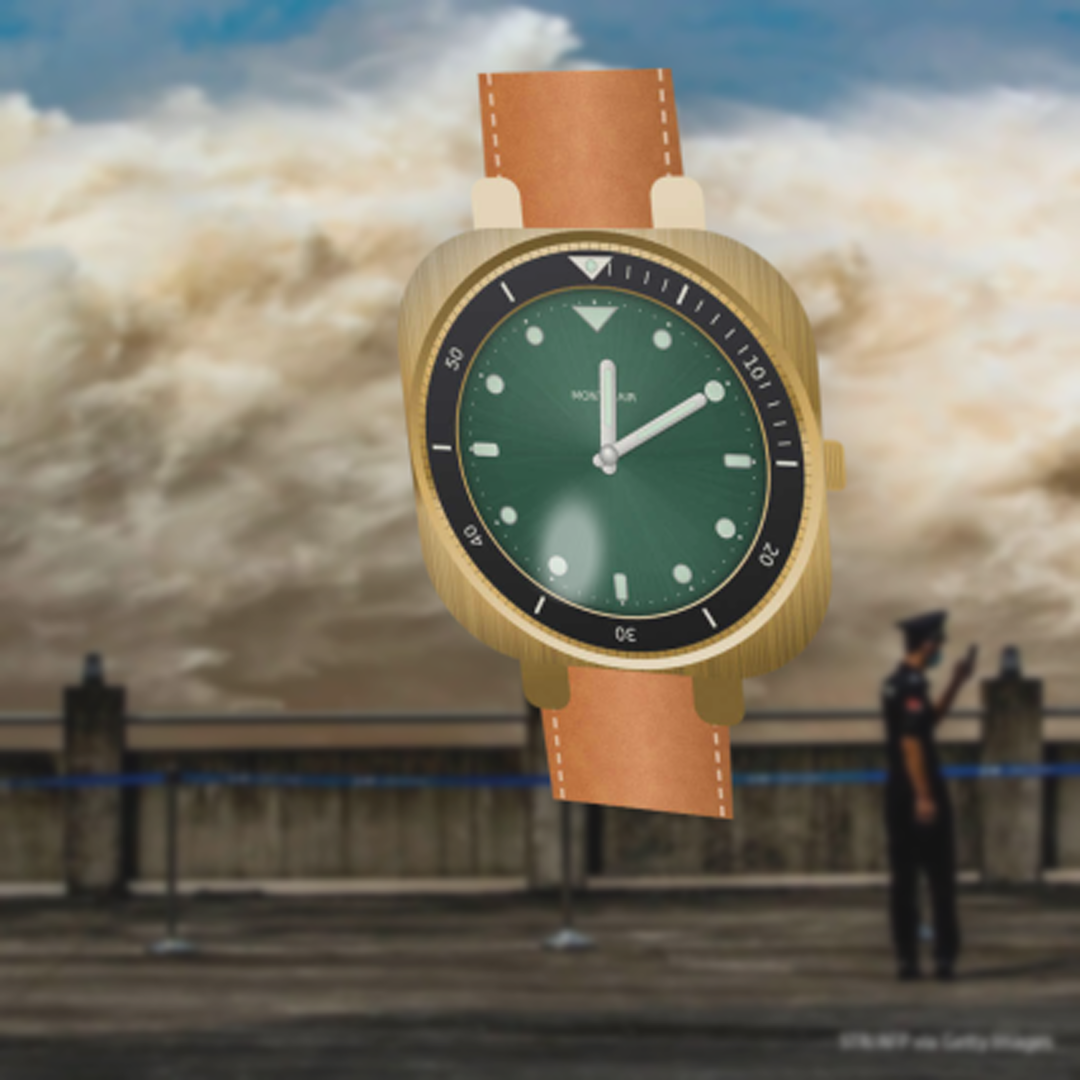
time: 12:10
